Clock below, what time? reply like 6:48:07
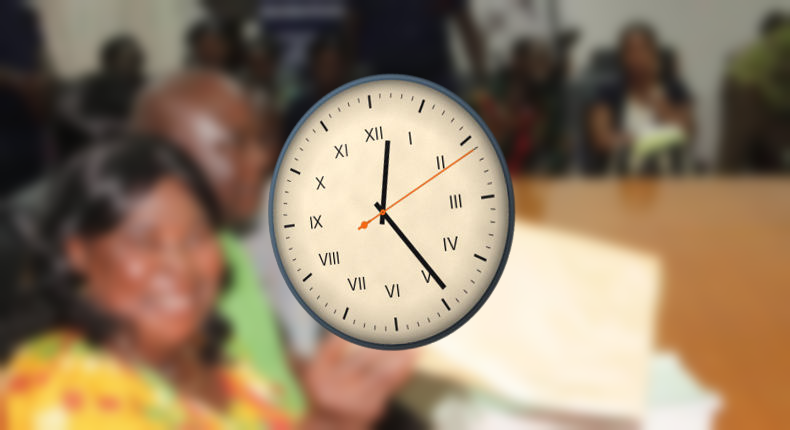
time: 12:24:11
